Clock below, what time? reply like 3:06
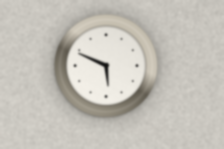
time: 5:49
